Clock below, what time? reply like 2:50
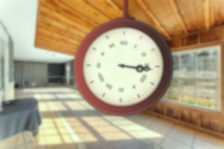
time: 3:16
